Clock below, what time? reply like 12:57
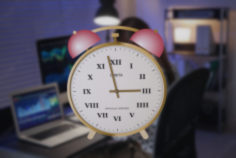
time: 2:58
